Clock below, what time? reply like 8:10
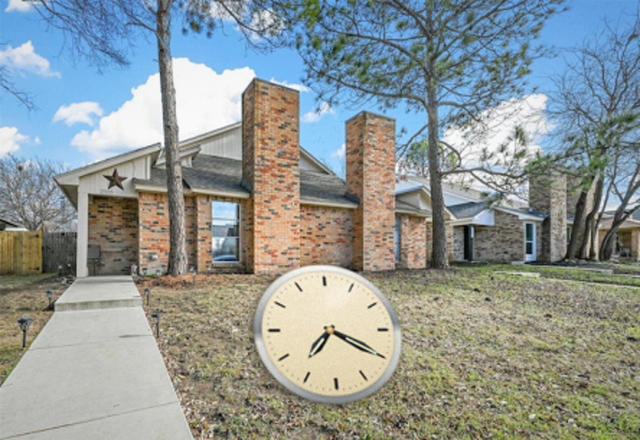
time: 7:20
